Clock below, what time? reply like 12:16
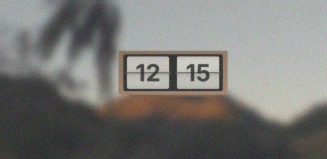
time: 12:15
